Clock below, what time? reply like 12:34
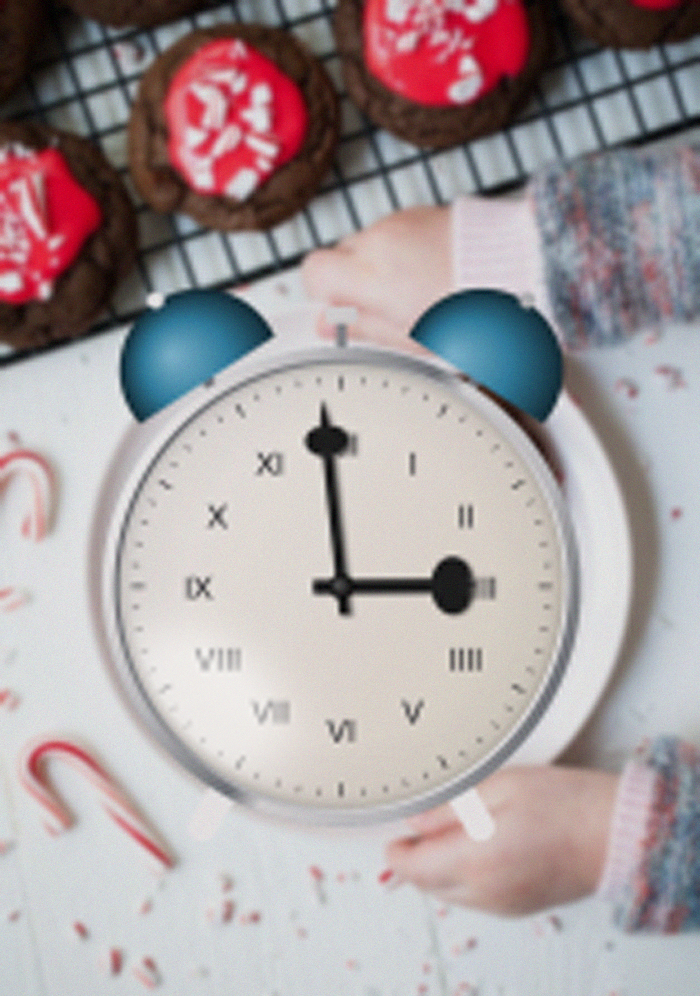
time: 2:59
